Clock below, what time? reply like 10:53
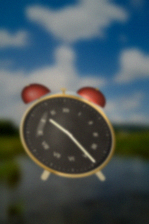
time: 10:24
